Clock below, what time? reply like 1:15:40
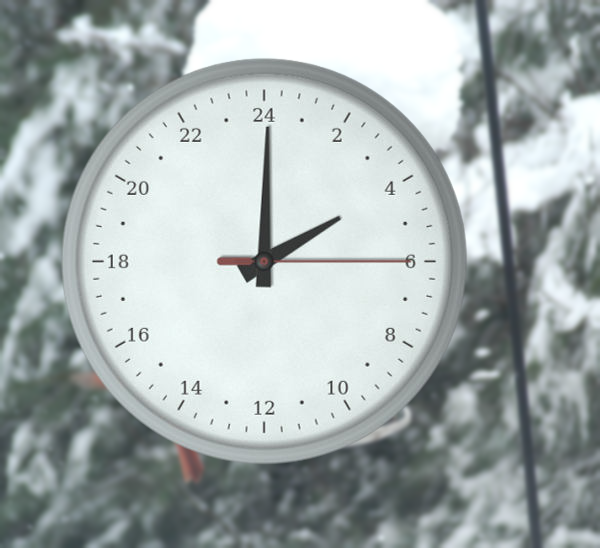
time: 4:00:15
